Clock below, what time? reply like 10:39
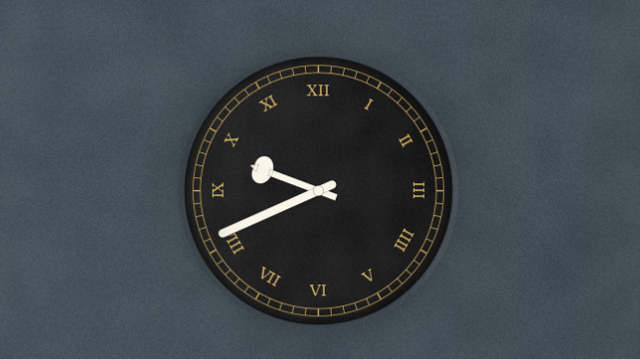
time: 9:41
